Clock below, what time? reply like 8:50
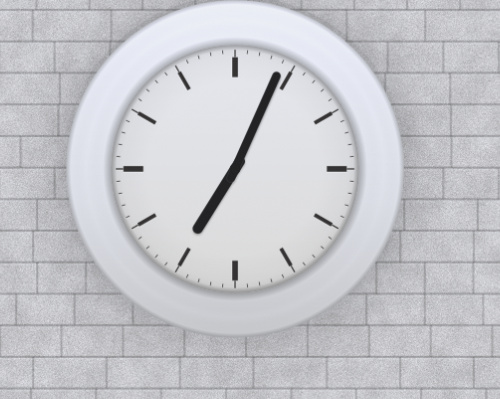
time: 7:04
